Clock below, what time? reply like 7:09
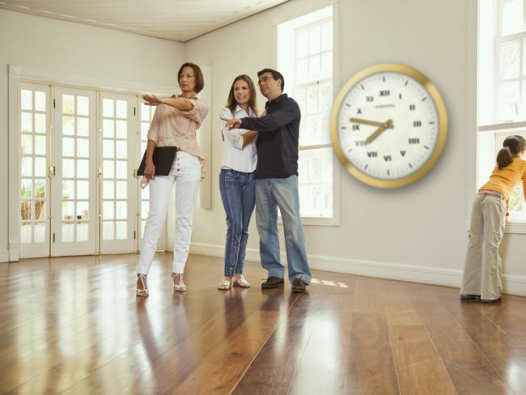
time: 7:47
